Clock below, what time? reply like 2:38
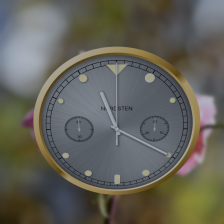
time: 11:20
